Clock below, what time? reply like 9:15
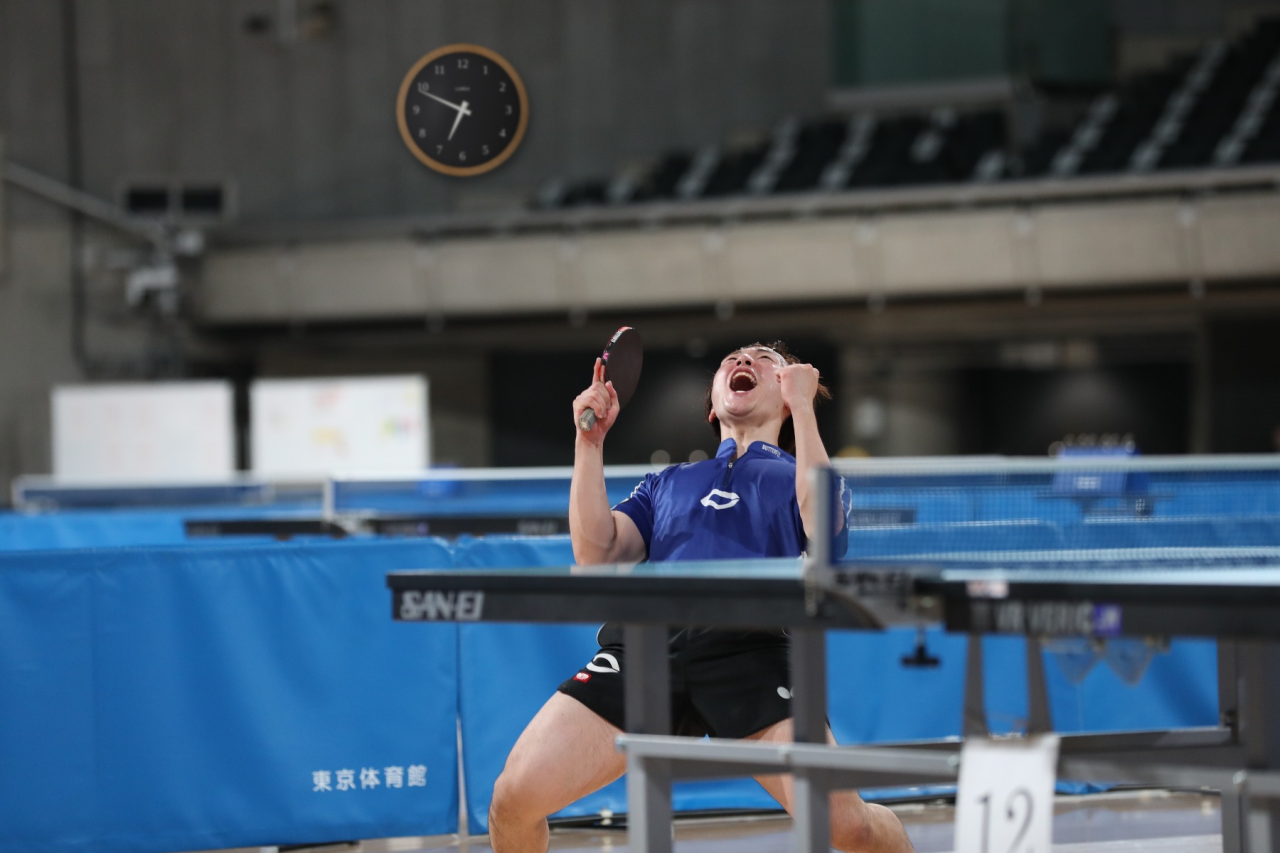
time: 6:49
